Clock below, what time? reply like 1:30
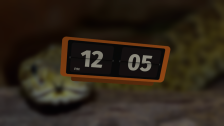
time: 12:05
